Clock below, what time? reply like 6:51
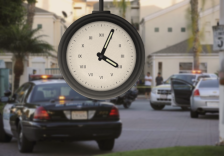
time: 4:04
